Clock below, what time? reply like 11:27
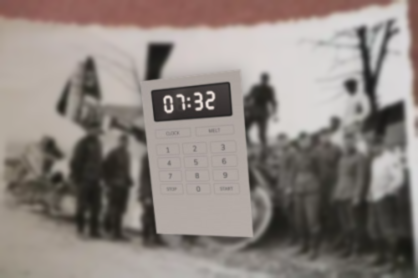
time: 7:32
